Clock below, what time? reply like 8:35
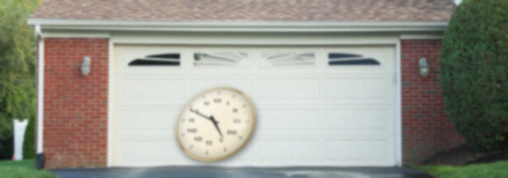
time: 4:49
